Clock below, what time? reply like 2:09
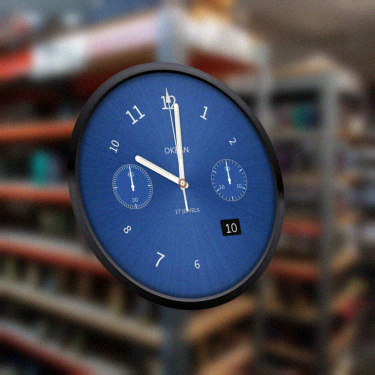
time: 10:01
